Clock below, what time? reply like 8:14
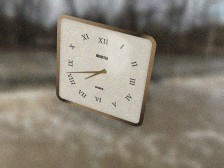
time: 7:42
